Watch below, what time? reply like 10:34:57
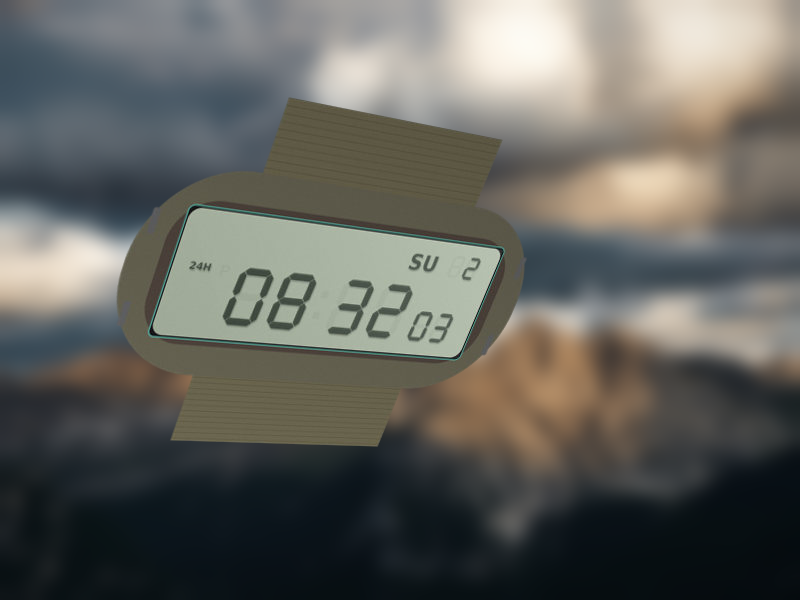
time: 8:32:03
